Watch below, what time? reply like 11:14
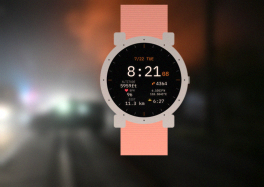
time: 8:21
